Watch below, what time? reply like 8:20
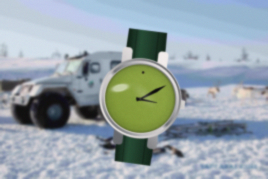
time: 3:09
